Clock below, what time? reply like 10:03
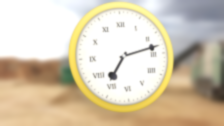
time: 7:13
